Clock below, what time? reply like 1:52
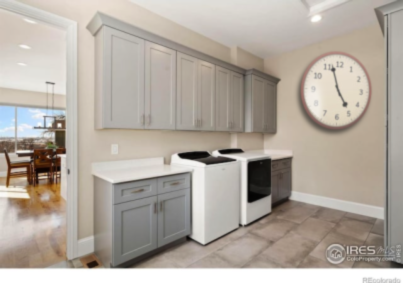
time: 4:57
